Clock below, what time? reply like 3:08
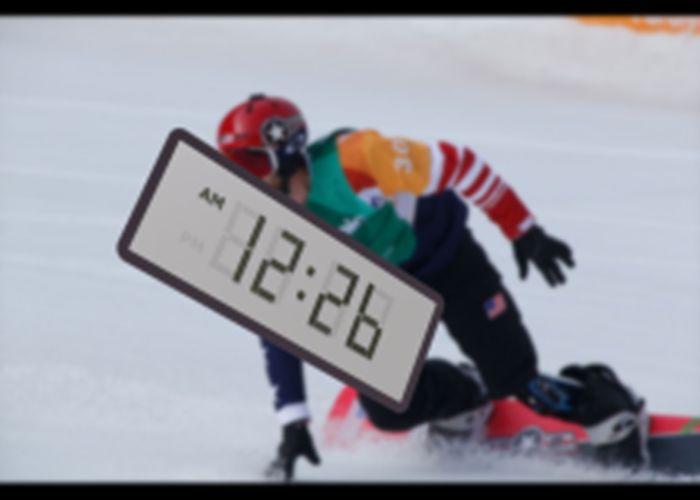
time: 12:26
